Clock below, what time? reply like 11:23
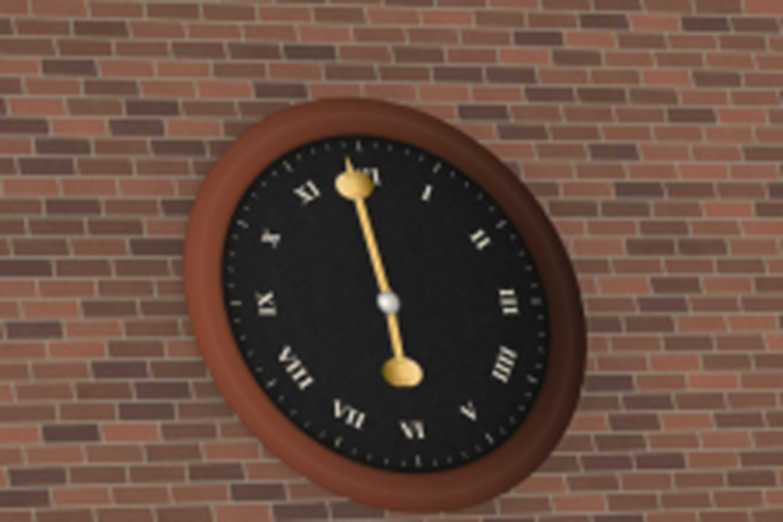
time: 5:59
